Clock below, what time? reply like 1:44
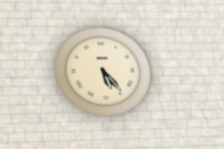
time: 5:24
